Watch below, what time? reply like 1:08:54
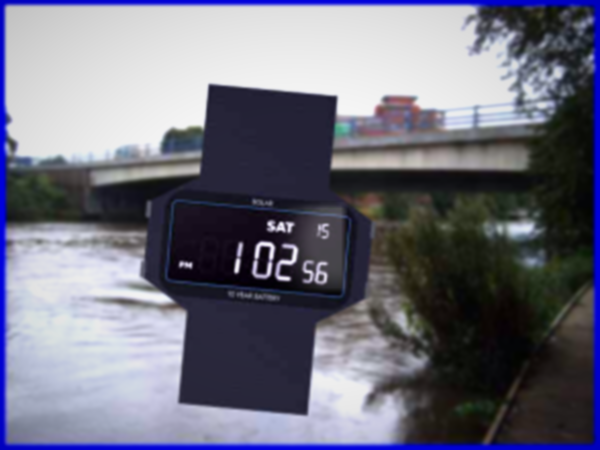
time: 1:02:56
